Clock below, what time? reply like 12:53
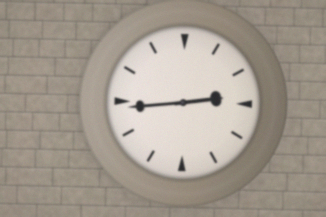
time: 2:44
